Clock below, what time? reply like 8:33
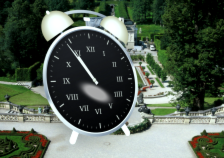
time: 10:54
